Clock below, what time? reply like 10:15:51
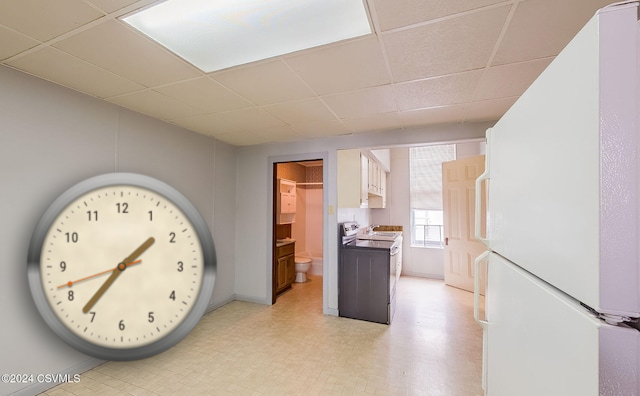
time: 1:36:42
